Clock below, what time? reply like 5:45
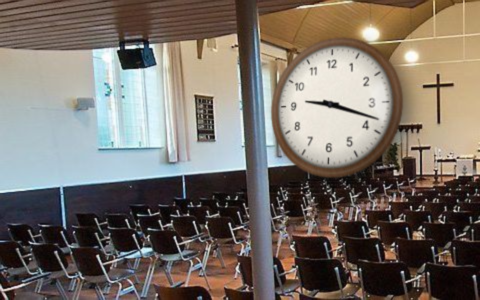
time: 9:18
